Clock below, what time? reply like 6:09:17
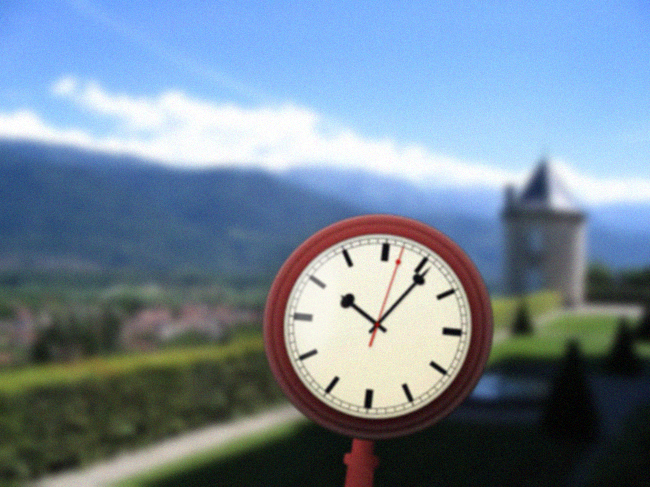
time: 10:06:02
